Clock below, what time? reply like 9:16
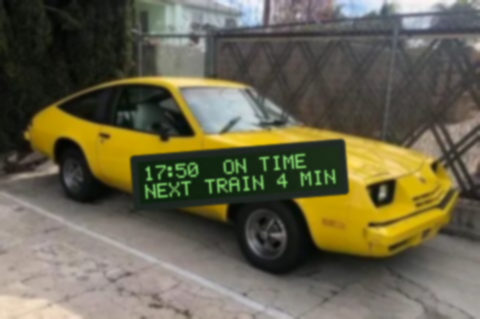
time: 17:50
